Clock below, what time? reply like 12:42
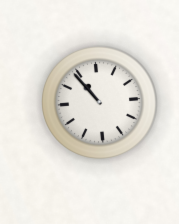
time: 10:54
